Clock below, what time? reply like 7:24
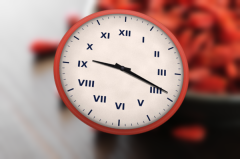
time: 9:19
